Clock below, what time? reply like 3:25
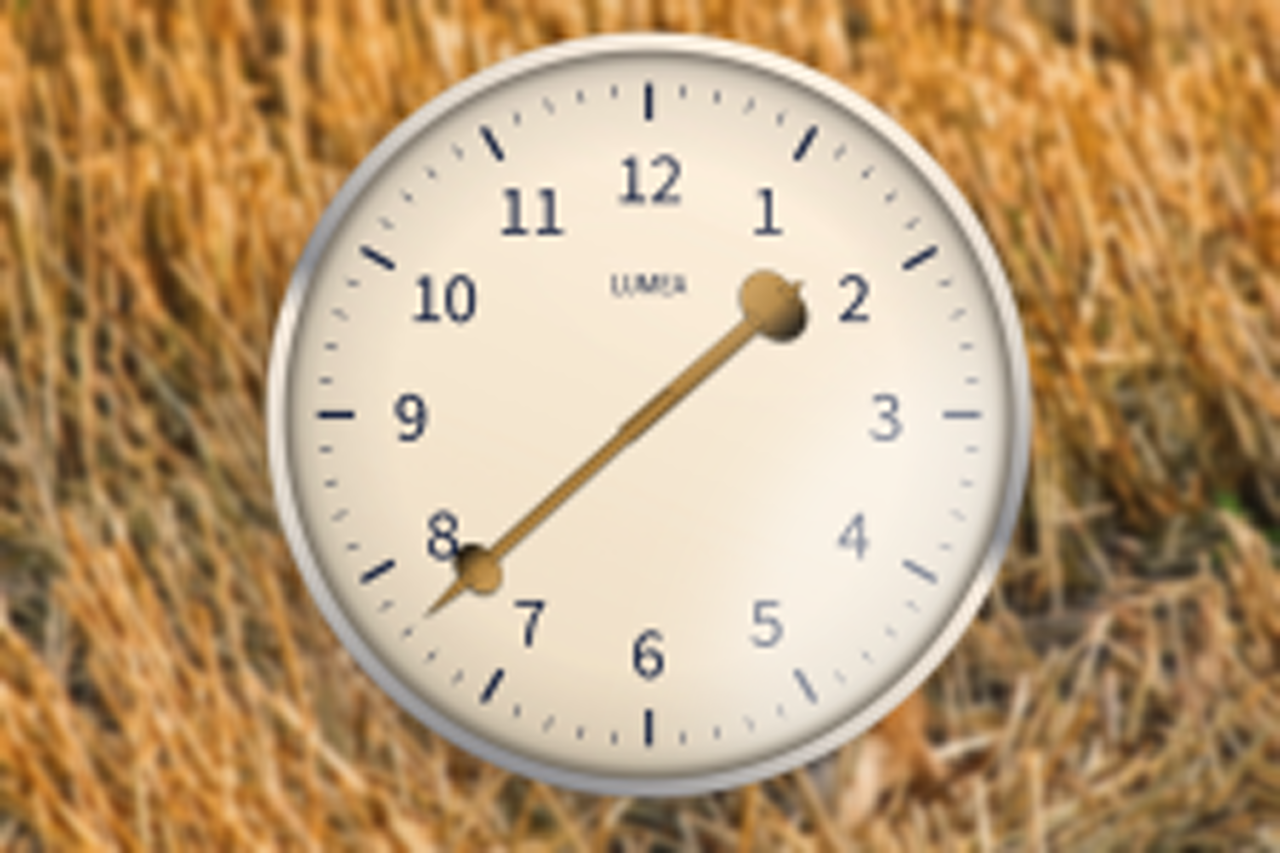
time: 1:38
